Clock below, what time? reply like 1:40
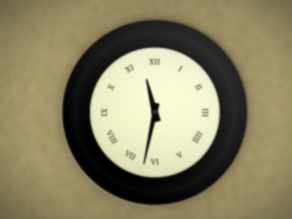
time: 11:32
